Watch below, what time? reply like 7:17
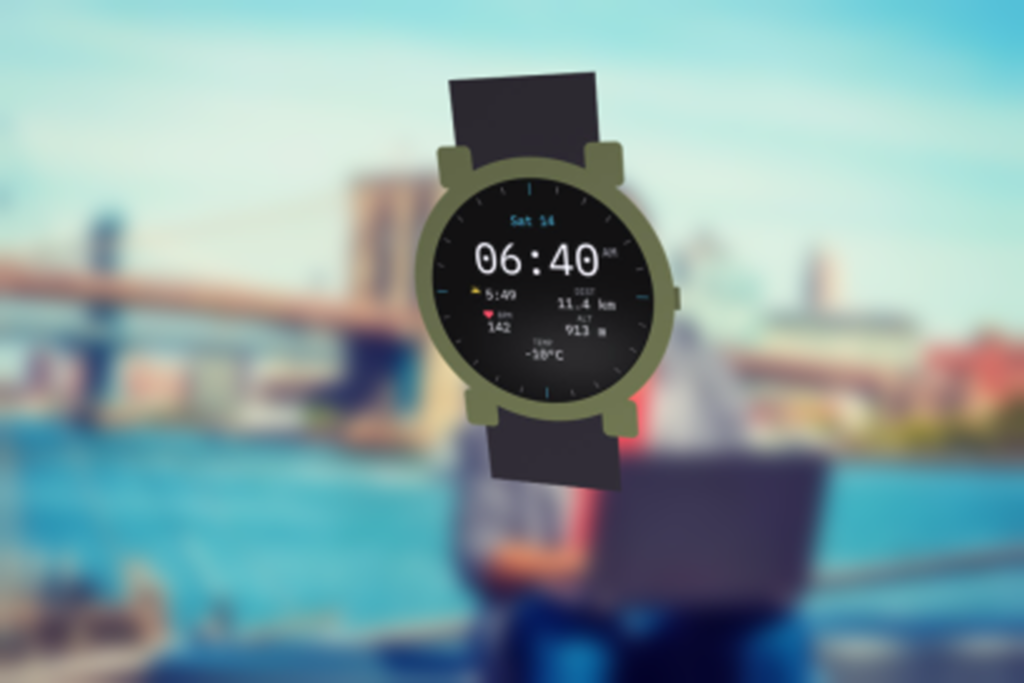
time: 6:40
